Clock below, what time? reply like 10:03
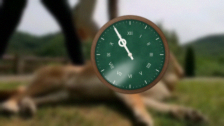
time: 10:55
